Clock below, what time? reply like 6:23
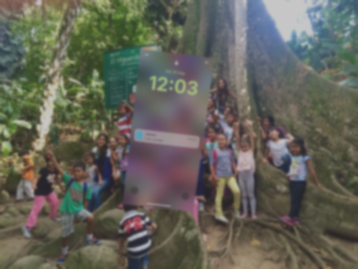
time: 12:03
